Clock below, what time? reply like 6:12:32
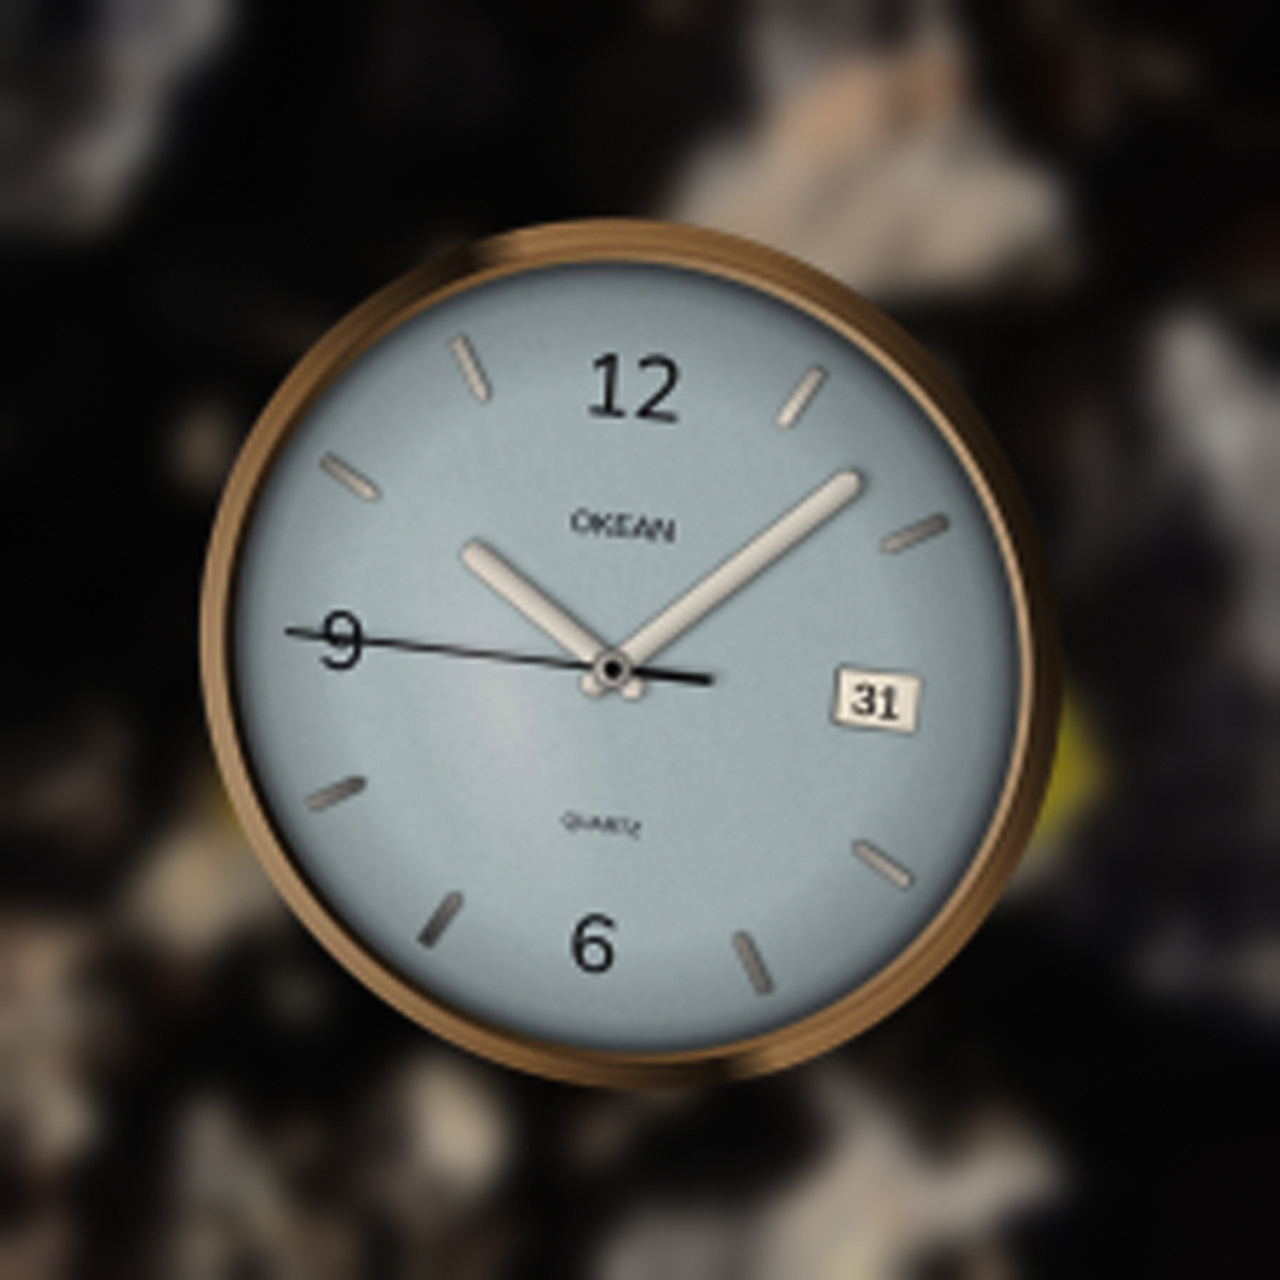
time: 10:07:45
